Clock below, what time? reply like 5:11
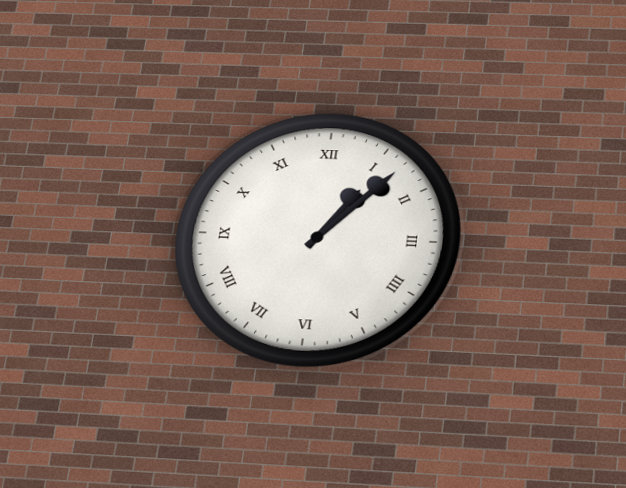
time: 1:07
